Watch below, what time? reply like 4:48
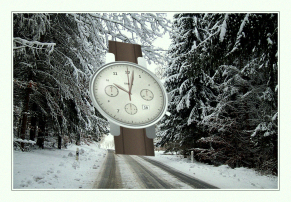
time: 10:02
